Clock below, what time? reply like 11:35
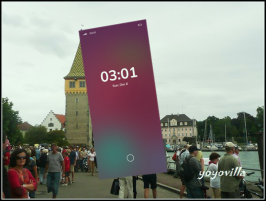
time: 3:01
